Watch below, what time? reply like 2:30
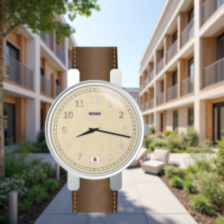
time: 8:17
